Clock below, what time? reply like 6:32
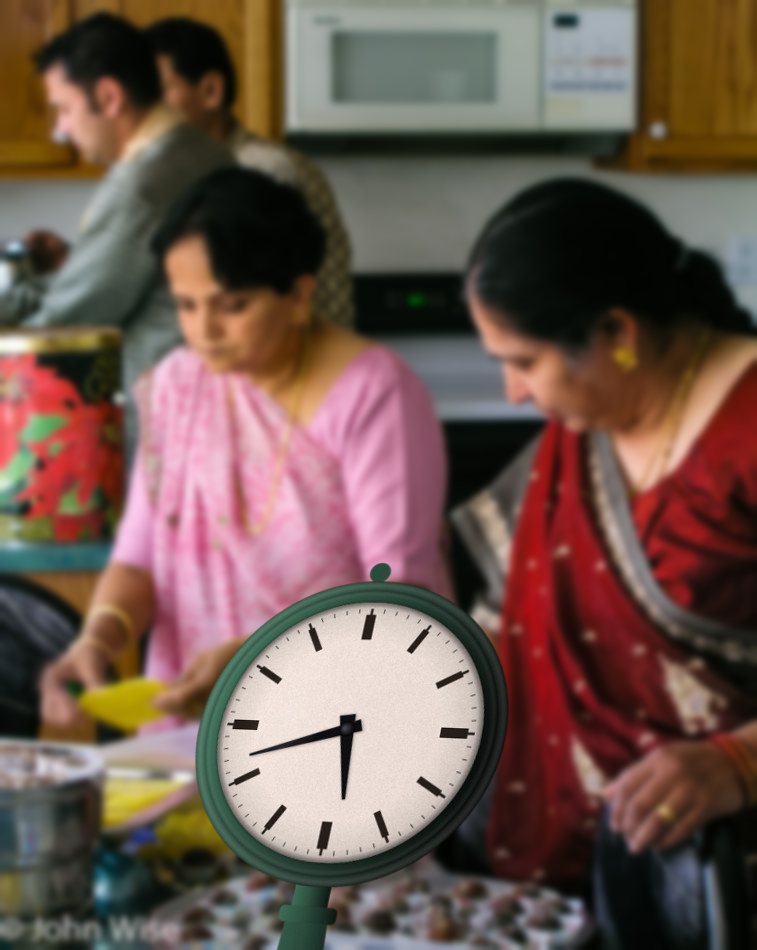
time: 5:42
